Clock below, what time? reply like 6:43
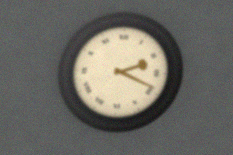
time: 2:19
